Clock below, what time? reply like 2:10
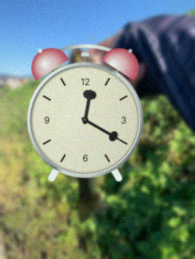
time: 12:20
